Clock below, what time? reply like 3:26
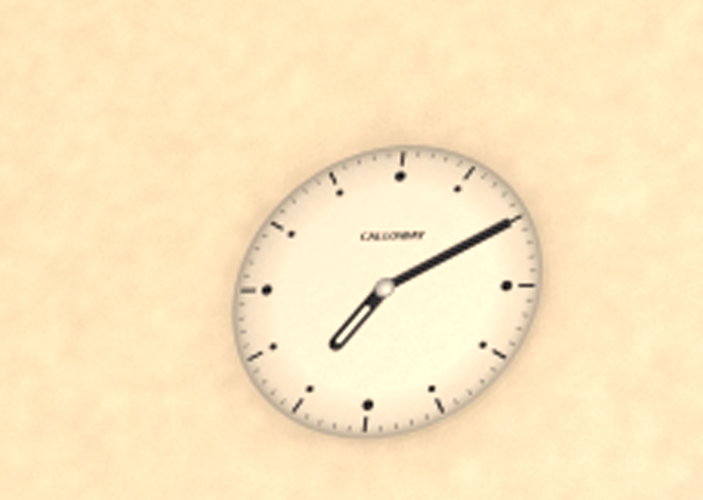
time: 7:10
